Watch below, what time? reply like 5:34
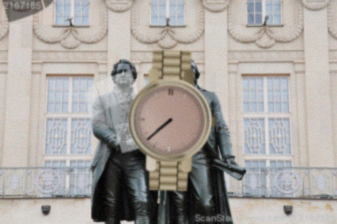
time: 7:38
